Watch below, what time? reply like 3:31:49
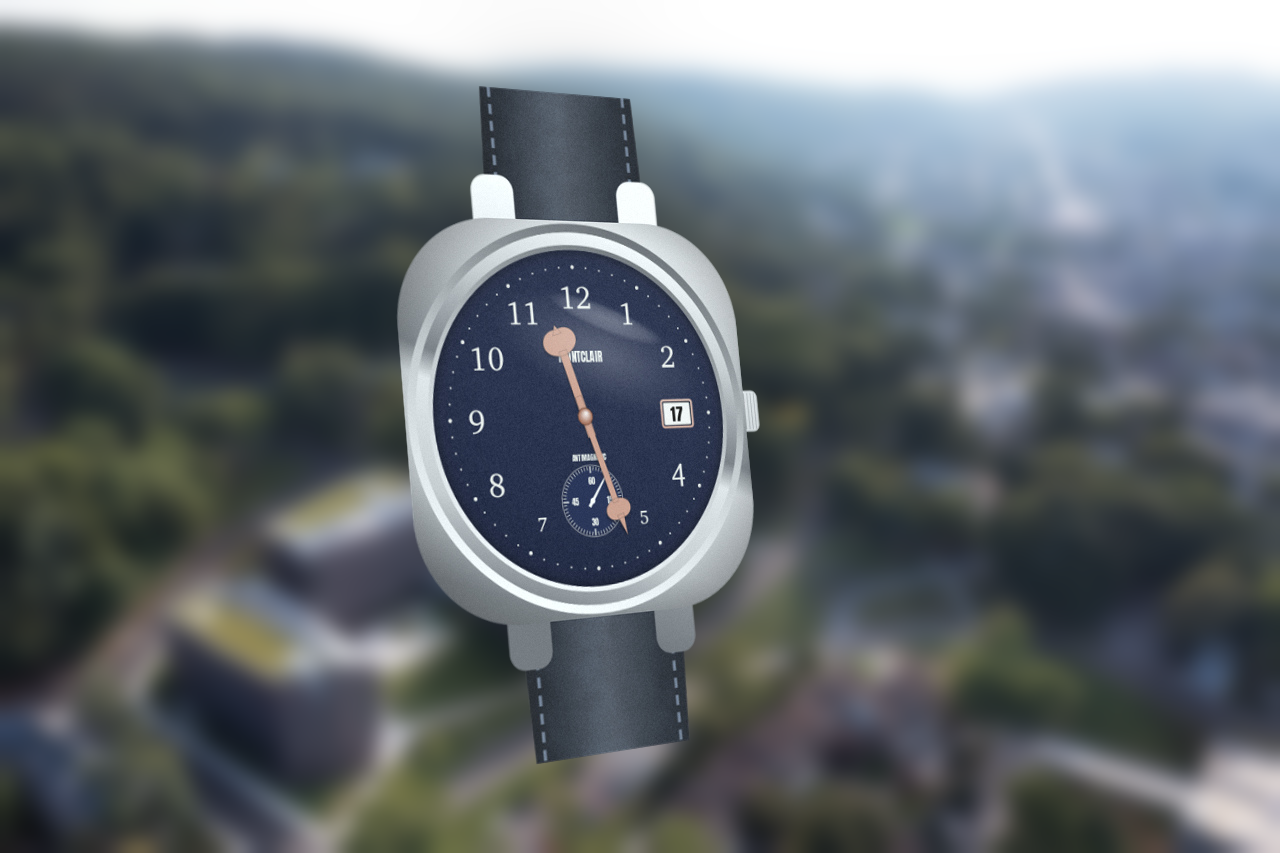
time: 11:27:06
